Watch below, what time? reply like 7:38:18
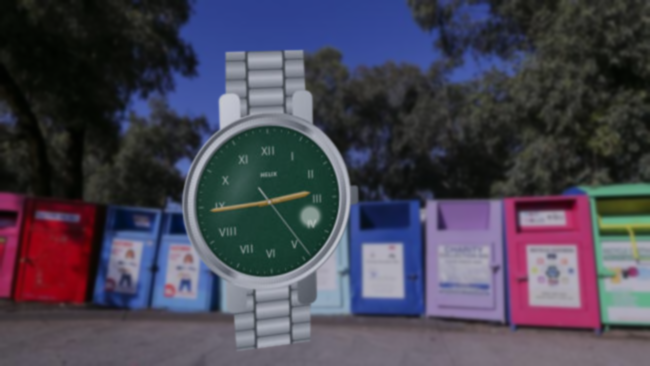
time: 2:44:24
